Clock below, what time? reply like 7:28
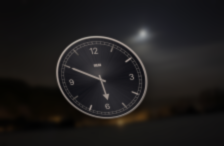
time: 5:50
